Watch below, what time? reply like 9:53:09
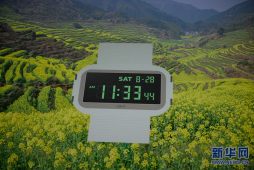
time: 11:33:44
